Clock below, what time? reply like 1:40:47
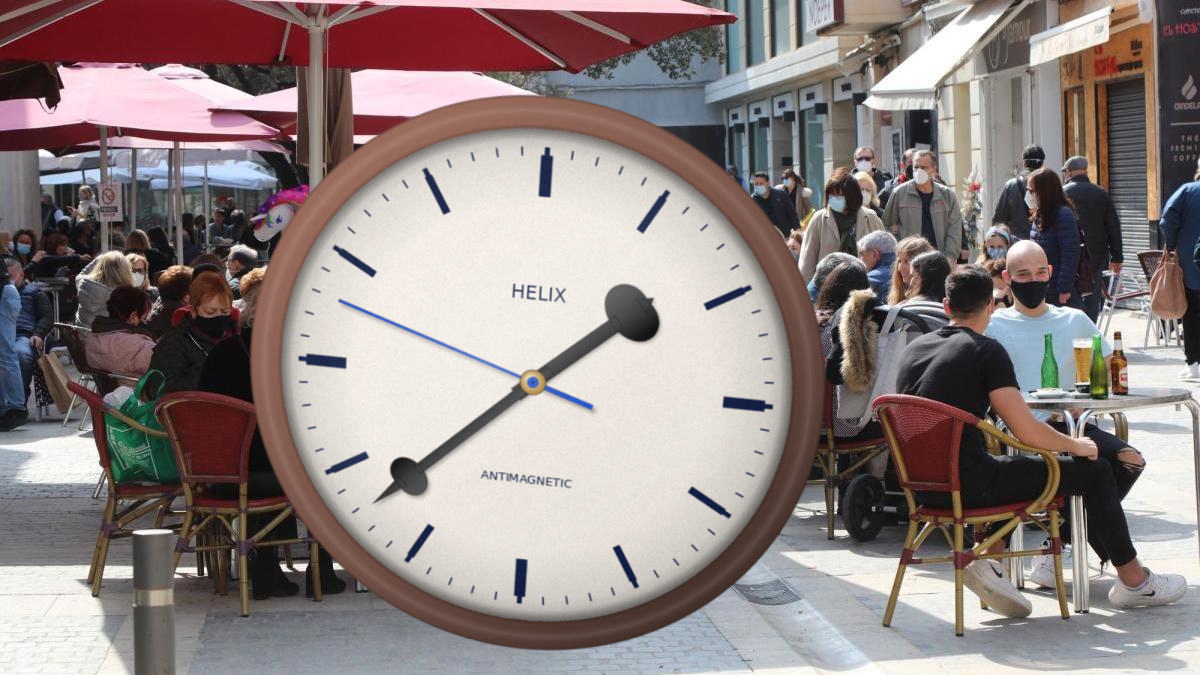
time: 1:37:48
